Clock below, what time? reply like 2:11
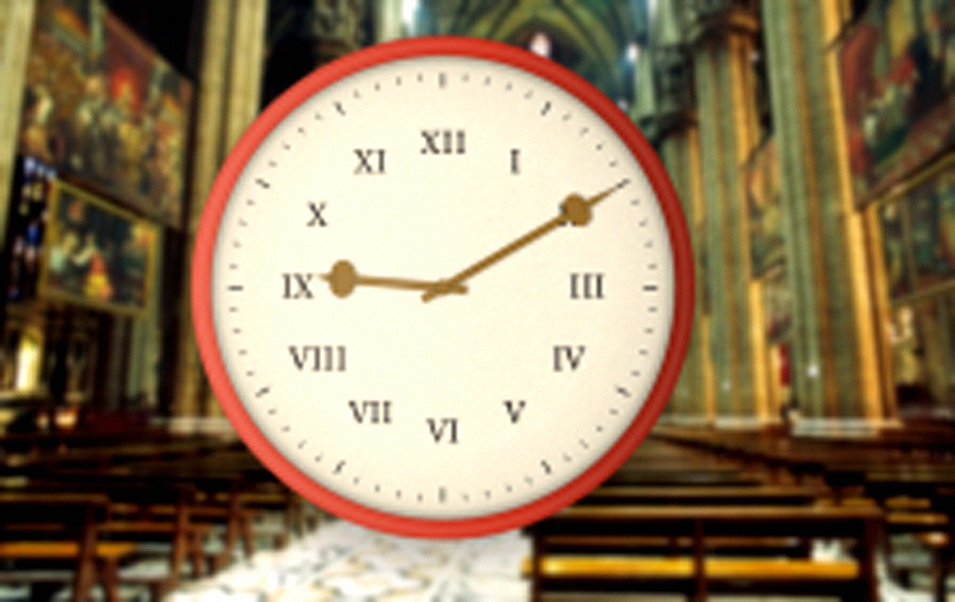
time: 9:10
